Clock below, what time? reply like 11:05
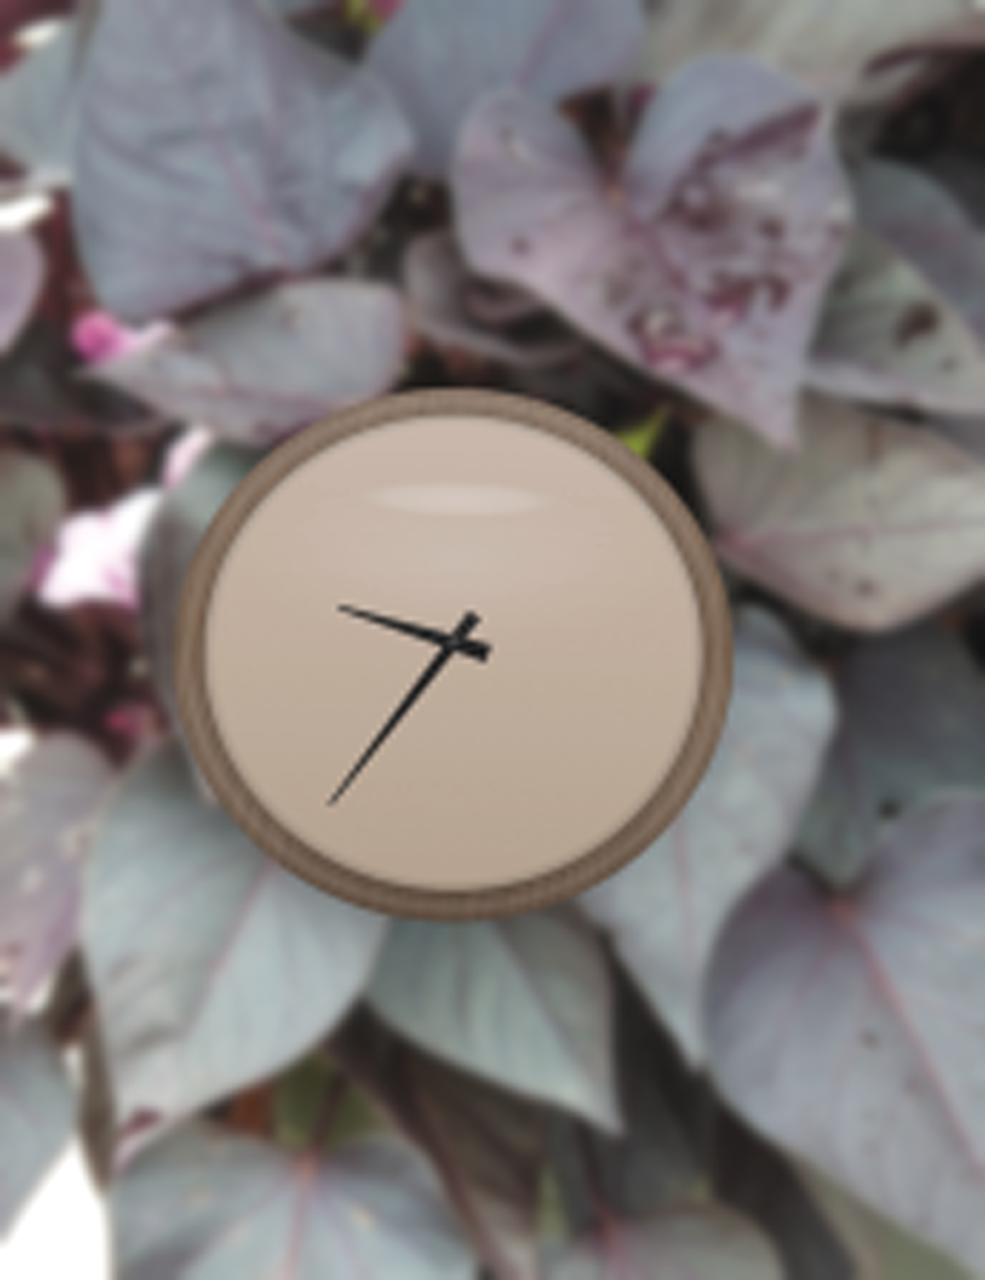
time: 9:36
